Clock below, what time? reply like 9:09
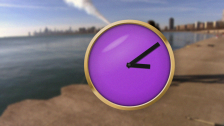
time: 3:09
